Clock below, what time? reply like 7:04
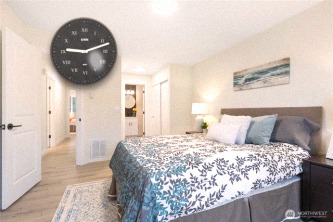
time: 9:12
